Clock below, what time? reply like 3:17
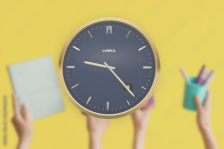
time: 9:23
